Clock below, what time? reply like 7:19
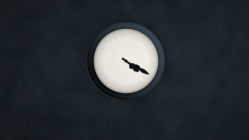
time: 4:20
